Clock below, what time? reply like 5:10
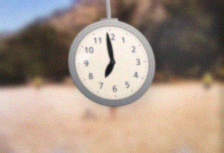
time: 6:59
